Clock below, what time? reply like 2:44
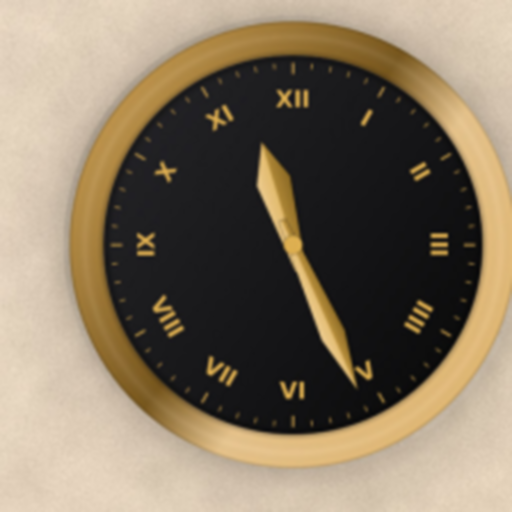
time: 11:26
